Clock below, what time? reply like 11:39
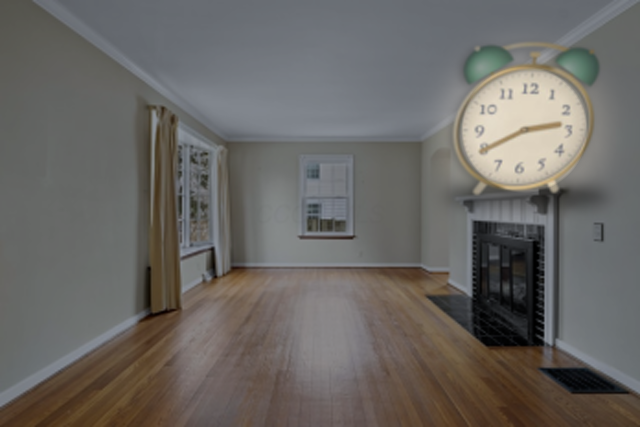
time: 2:40
